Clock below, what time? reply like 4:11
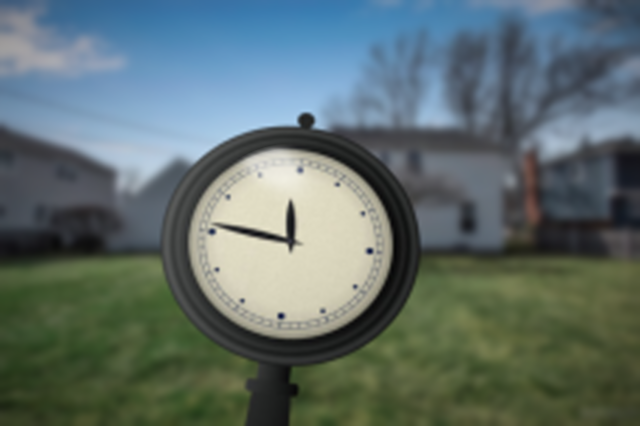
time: 11:46
